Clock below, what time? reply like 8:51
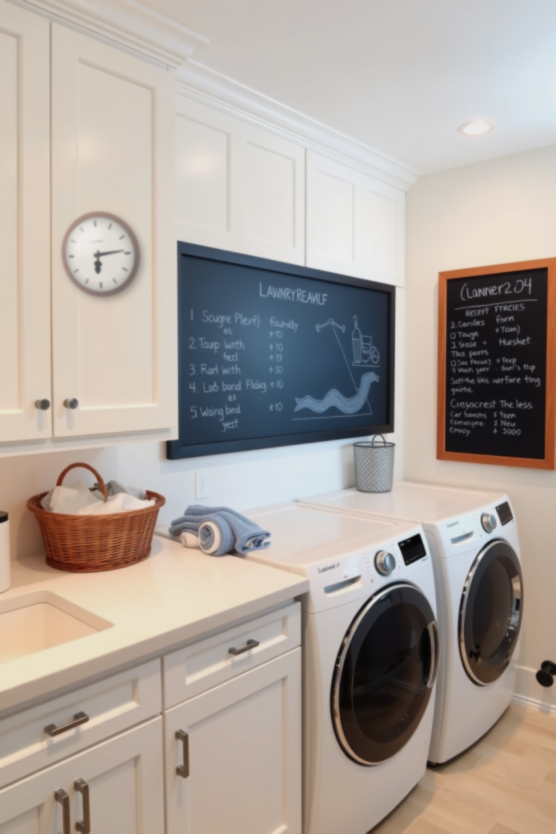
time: 6:14
